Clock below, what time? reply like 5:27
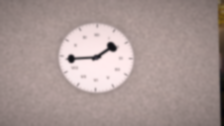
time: 1:44
